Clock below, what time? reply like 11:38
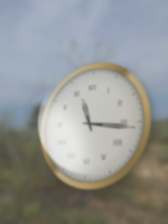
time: 11:16
